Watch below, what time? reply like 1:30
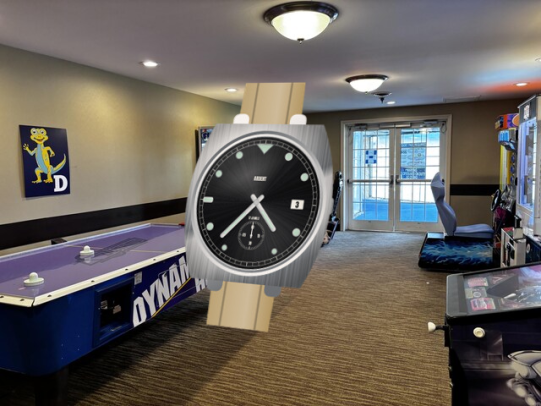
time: 4:37
